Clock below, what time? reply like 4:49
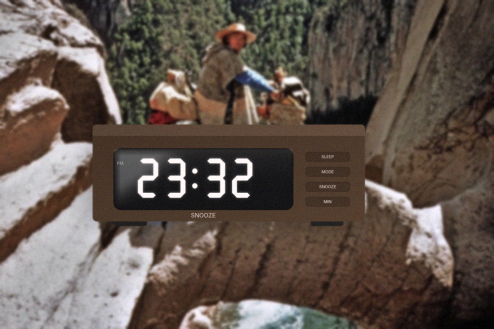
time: 23:32
